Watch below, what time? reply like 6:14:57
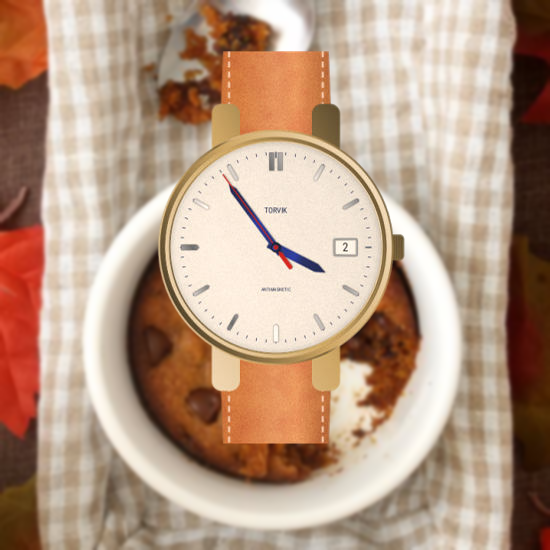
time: 3:53:54
